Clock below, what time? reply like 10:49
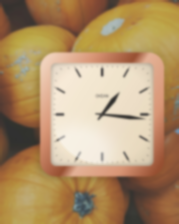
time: 1:16
